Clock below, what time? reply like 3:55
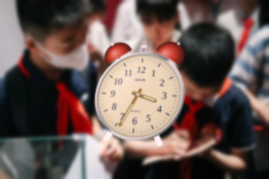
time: 3:34
